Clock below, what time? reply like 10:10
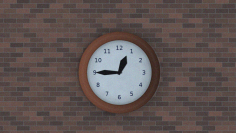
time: 12:45
